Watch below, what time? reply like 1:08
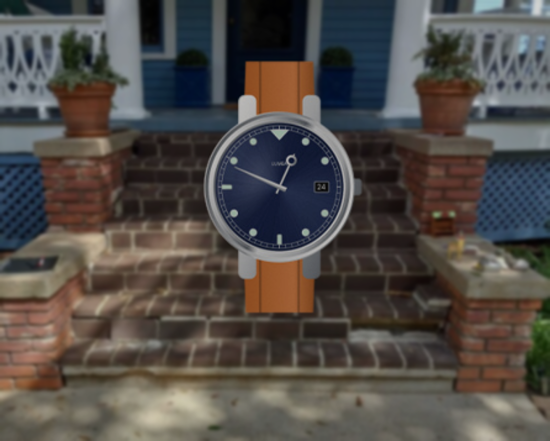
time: 12:49
